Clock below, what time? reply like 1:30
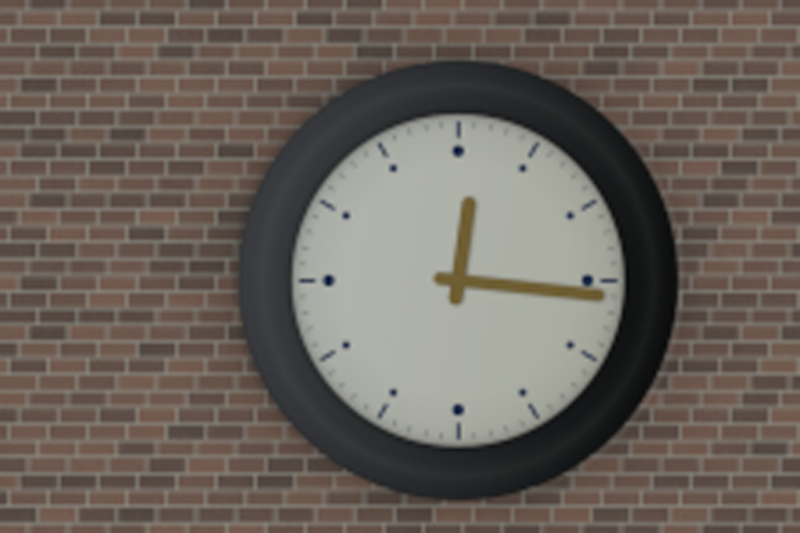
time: 12:16
